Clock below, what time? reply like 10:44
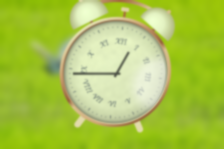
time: 12:44
